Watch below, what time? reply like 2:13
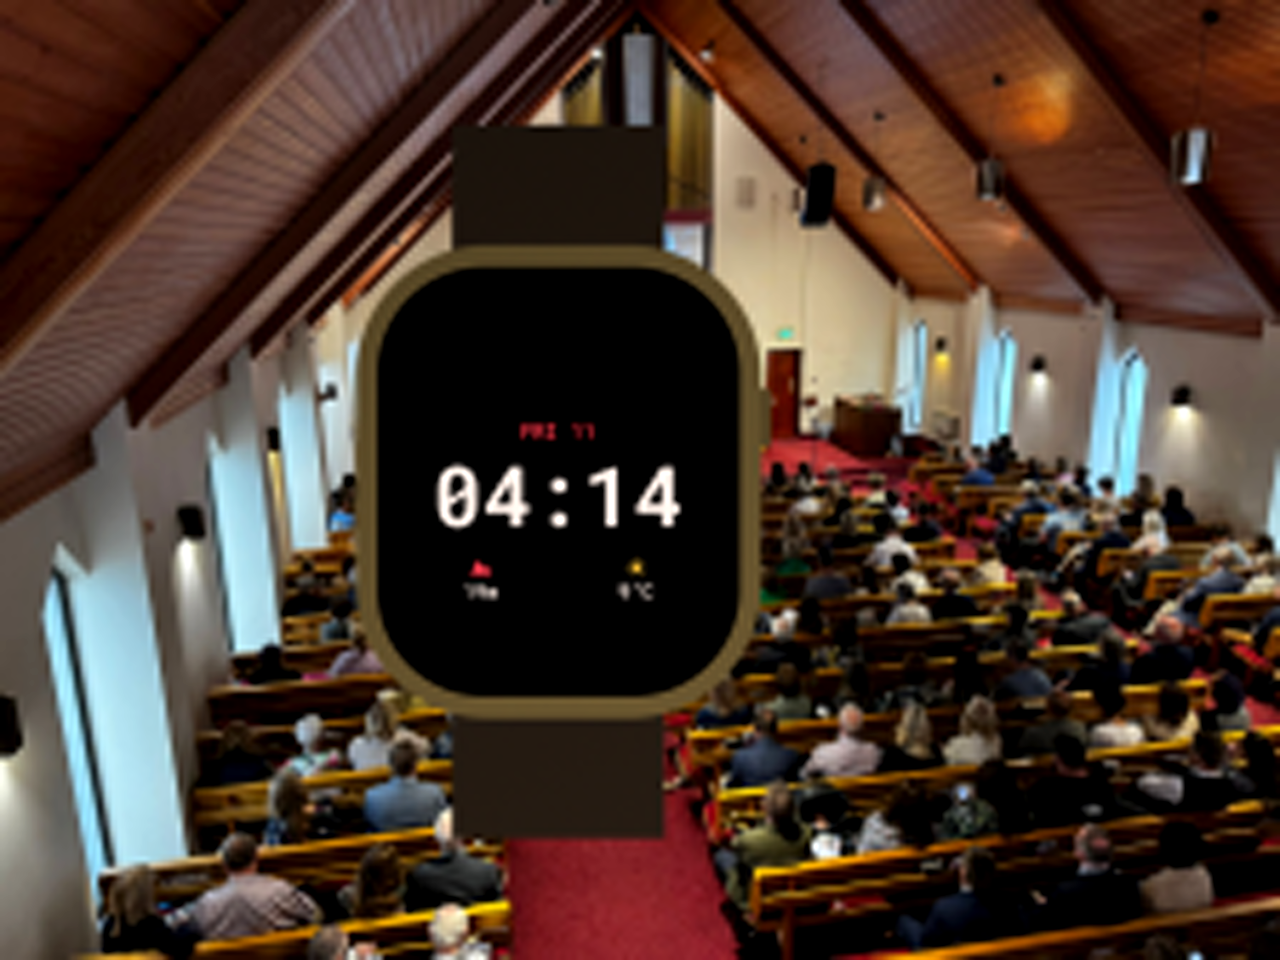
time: 4:14
